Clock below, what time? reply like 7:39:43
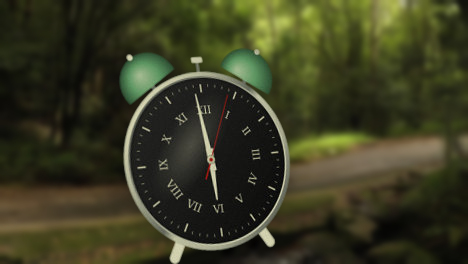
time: 5:59:04
